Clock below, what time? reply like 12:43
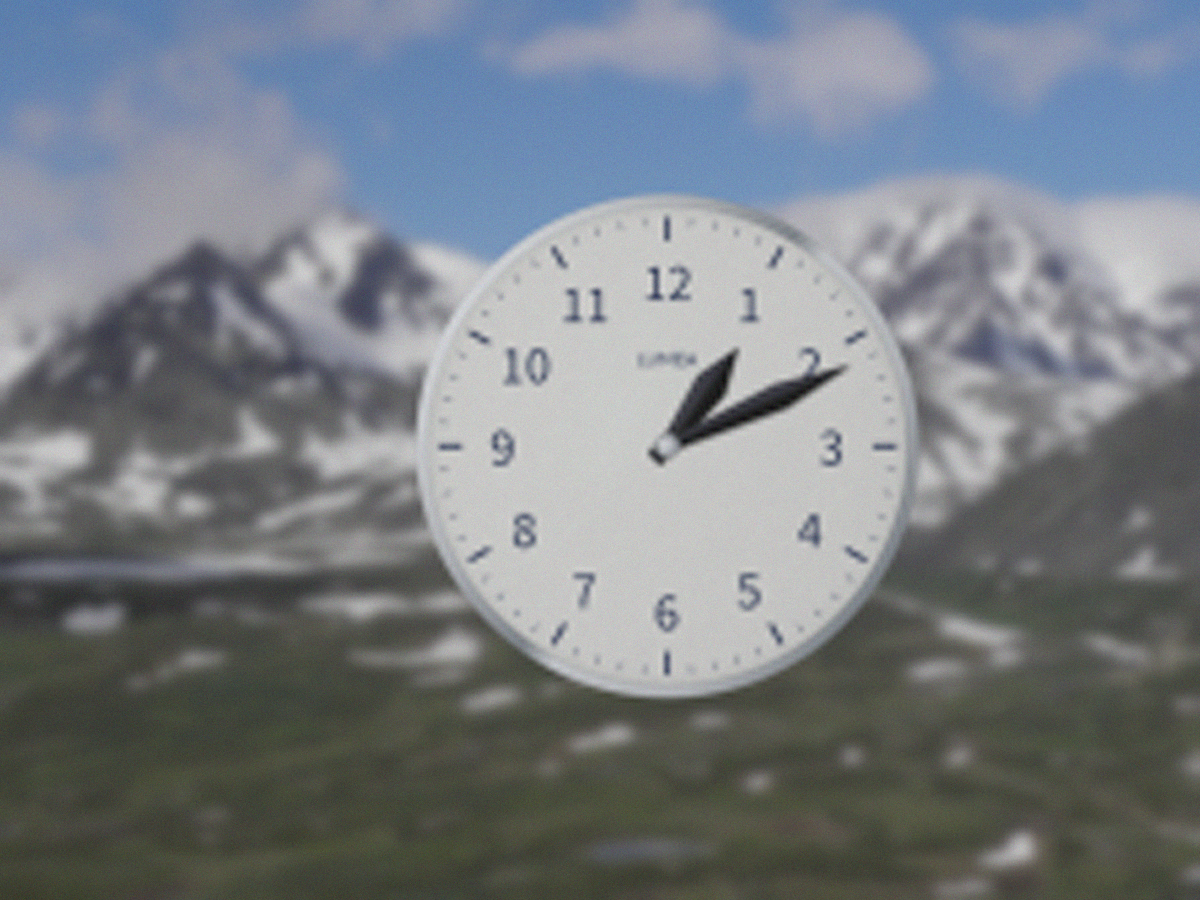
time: 1:11
